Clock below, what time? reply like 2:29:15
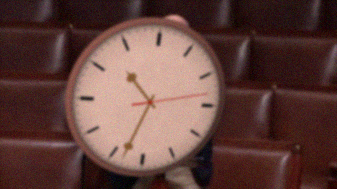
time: 10:33:13
